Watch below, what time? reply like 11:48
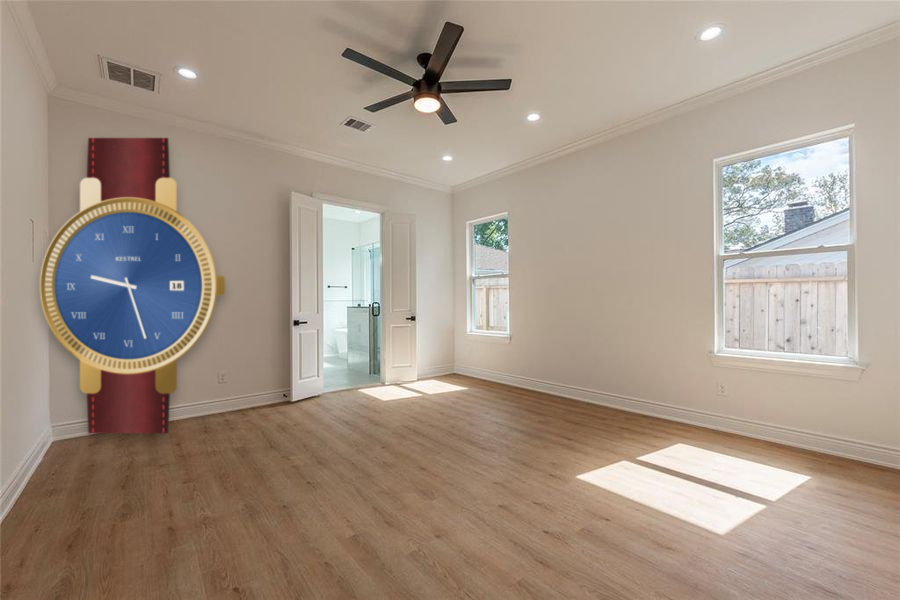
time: 9:27
